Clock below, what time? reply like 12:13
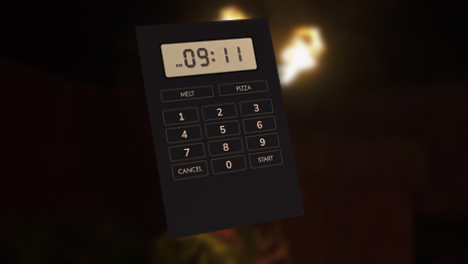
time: 9:11
